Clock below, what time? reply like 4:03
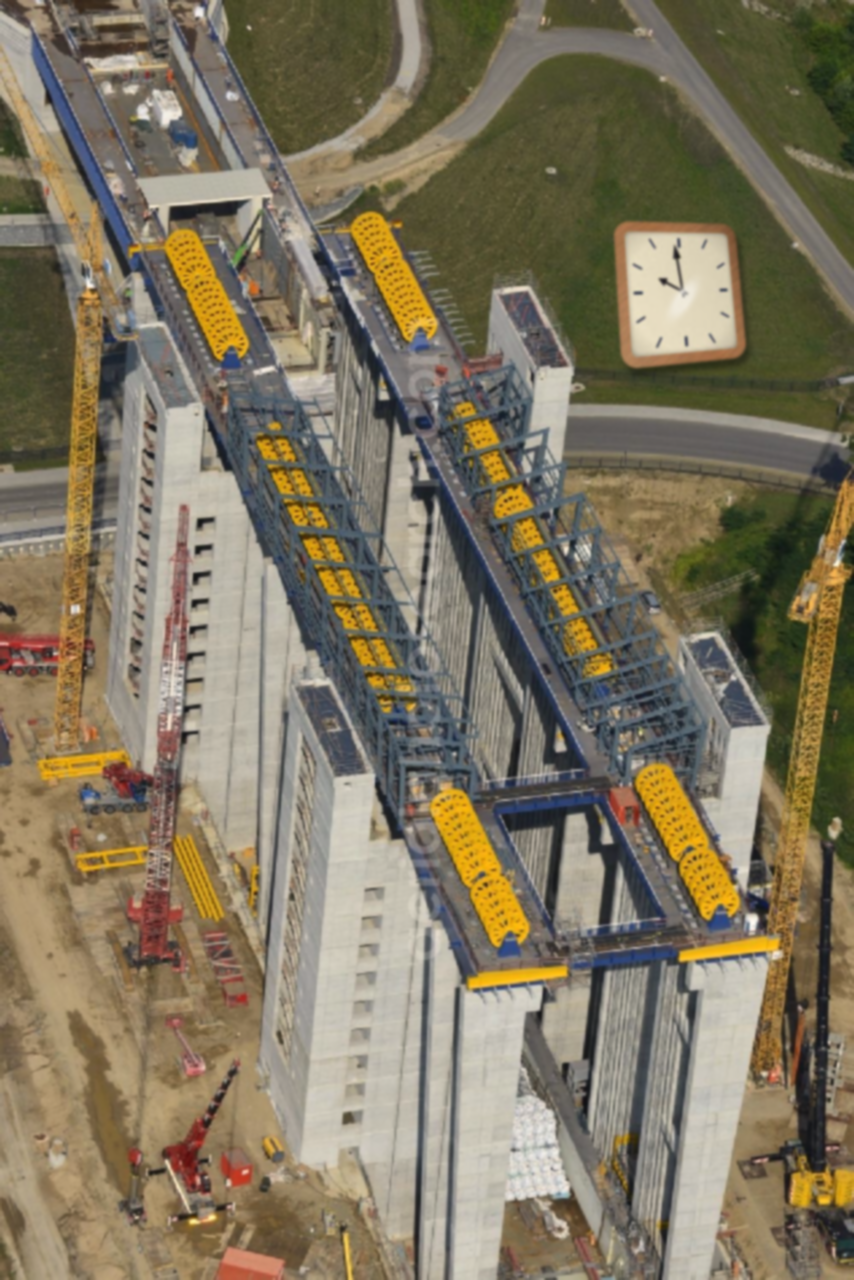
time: 9:59
